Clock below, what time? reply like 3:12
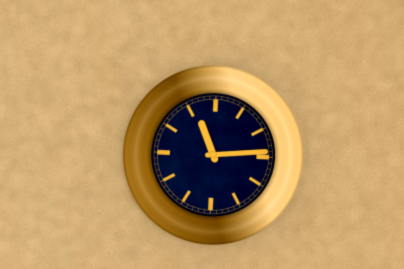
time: 11:14
